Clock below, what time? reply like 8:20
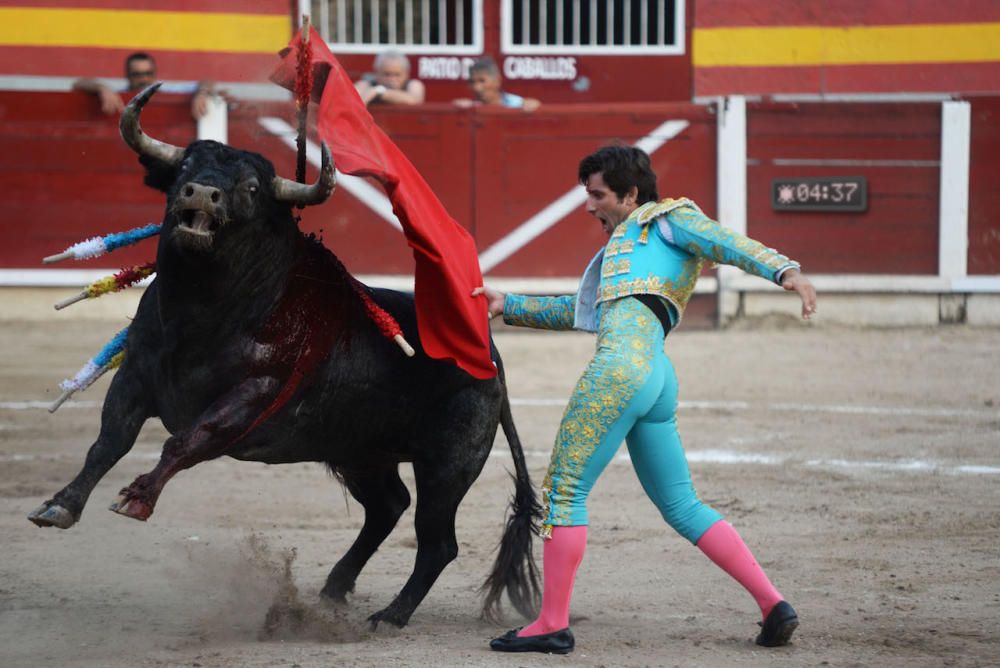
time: 4:37
